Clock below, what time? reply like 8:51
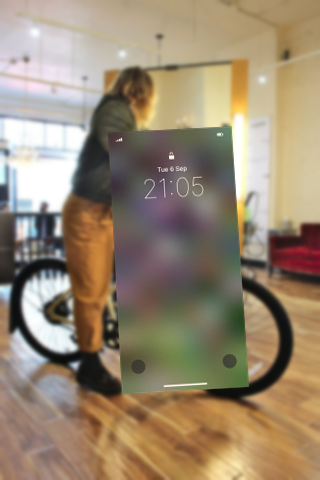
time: 21:05
